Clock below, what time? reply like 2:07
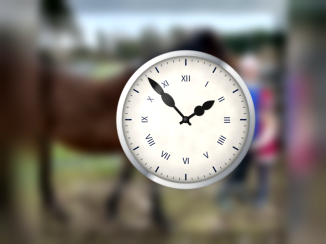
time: 1:53
